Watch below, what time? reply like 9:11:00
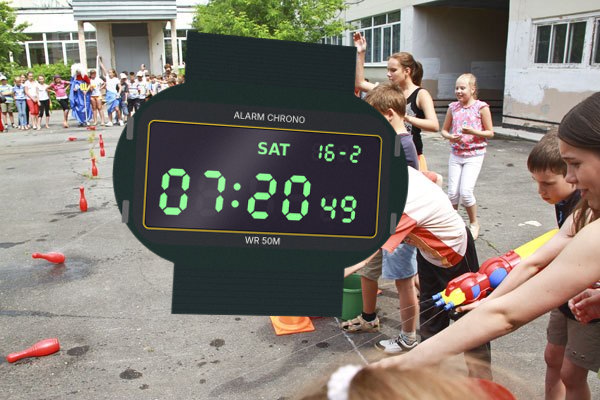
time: 7:20:49
